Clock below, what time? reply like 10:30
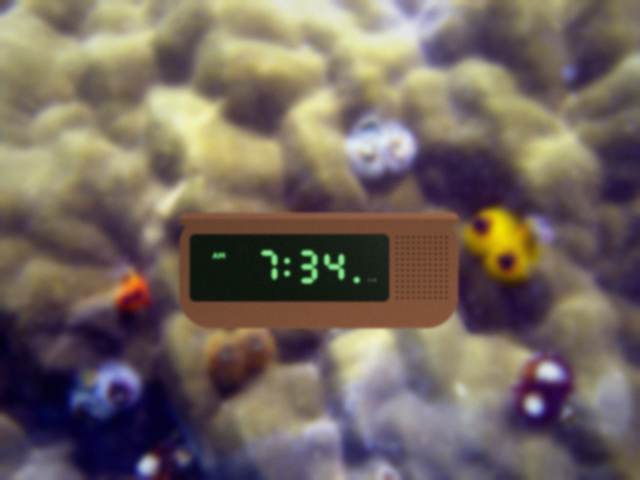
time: 7:34
